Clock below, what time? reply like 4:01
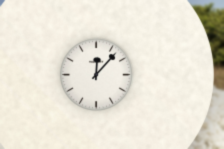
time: 12:07
